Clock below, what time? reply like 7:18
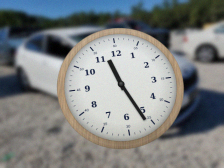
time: 11:26
